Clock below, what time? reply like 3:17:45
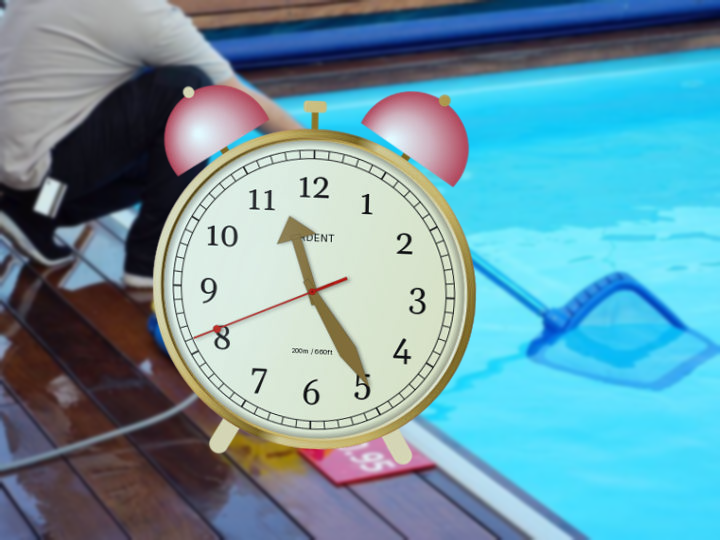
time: 11:24:41
